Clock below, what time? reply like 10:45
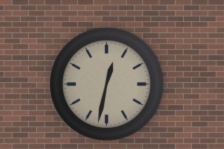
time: 12:32
